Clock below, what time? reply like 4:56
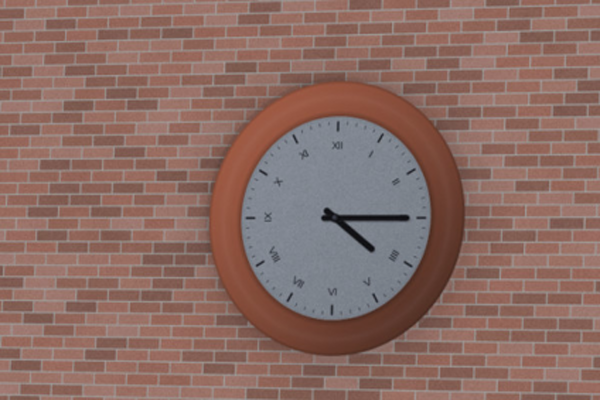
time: 4:15
